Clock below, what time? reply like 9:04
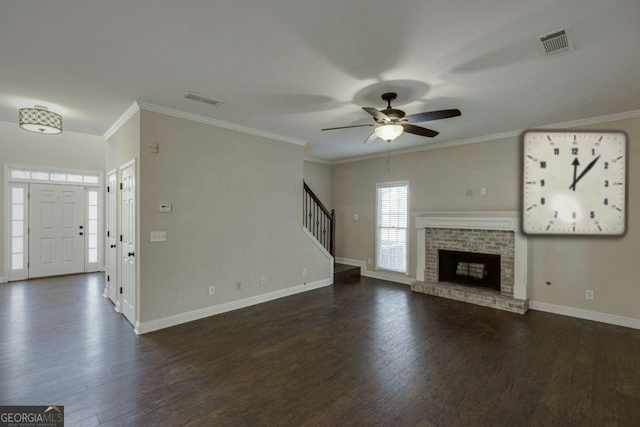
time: 12:07
